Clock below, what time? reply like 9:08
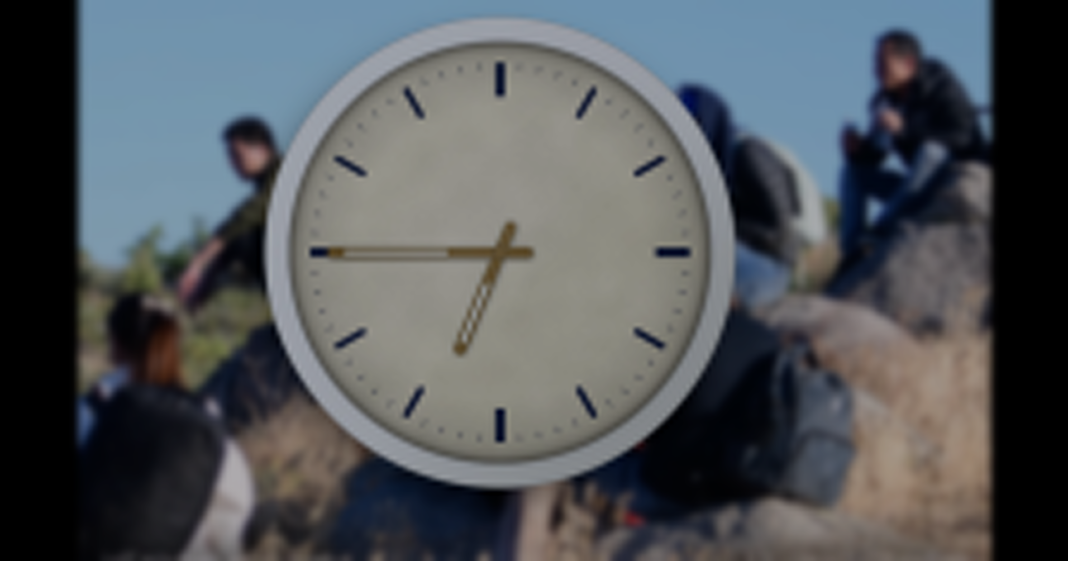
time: 6:45
